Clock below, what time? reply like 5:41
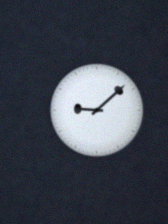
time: 9:08
